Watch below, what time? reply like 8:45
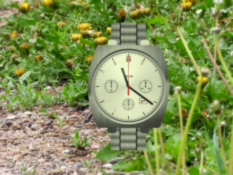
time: 11:21
